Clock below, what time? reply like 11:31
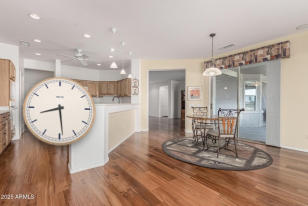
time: 8:29
